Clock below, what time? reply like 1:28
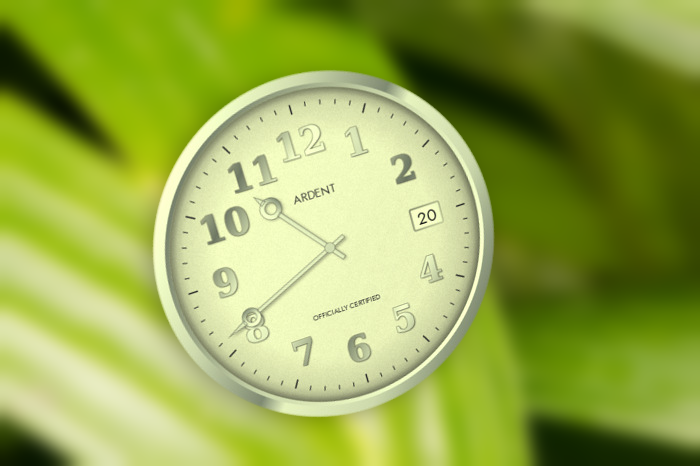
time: 10:41
